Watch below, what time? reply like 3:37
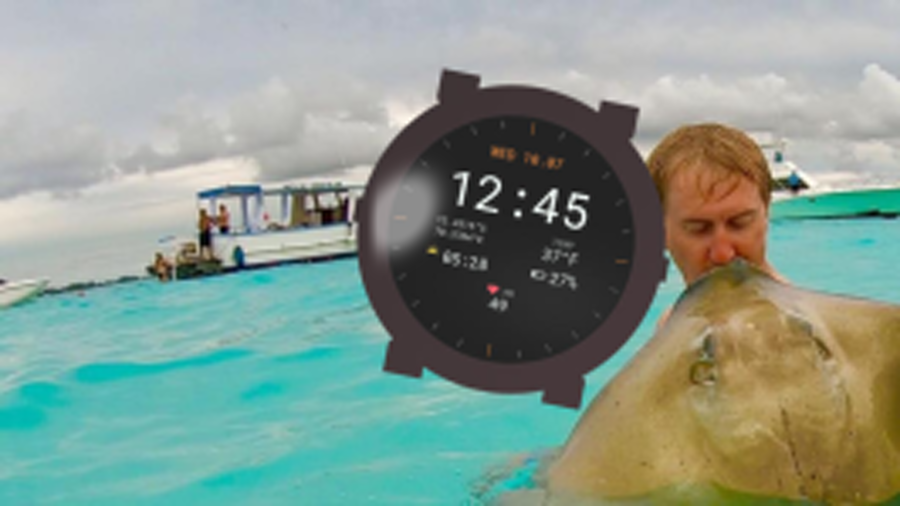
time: 12:45
